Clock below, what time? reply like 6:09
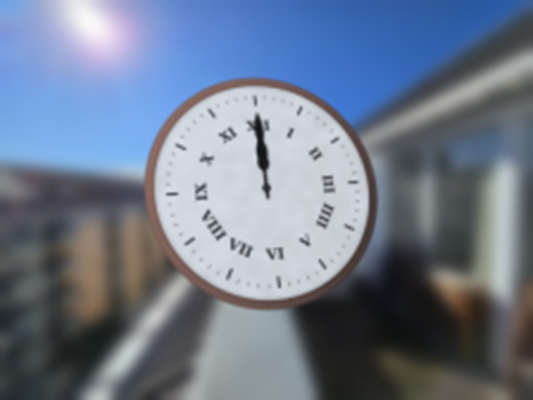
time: 12:00
